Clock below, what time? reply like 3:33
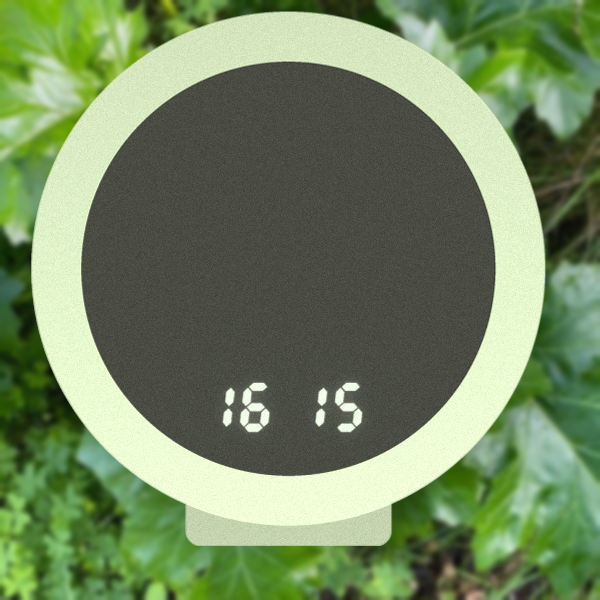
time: 16:15
